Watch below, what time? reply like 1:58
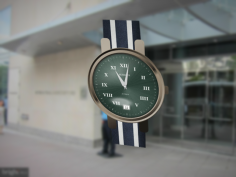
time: 11:02
